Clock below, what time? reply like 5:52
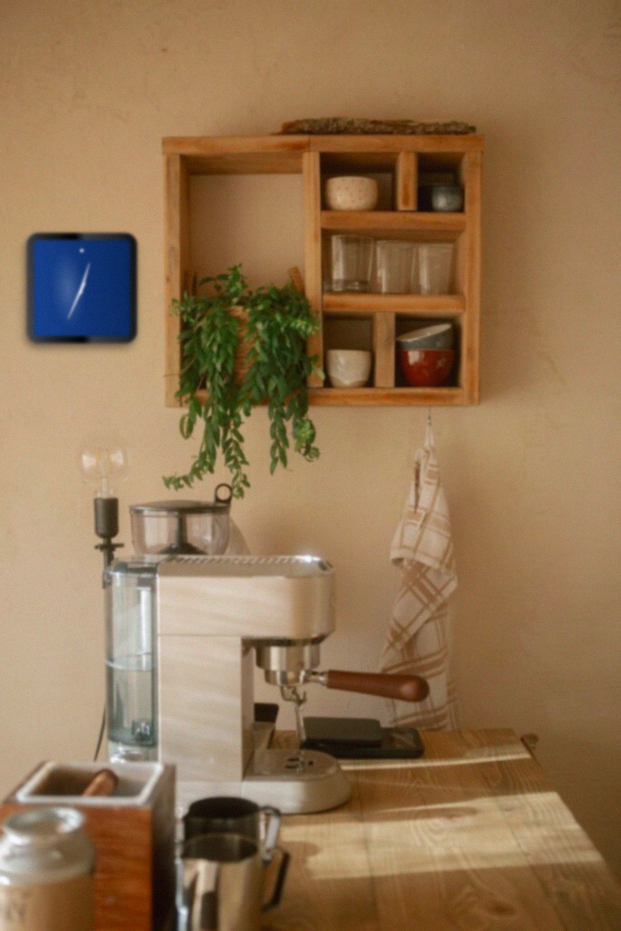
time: 12:34
